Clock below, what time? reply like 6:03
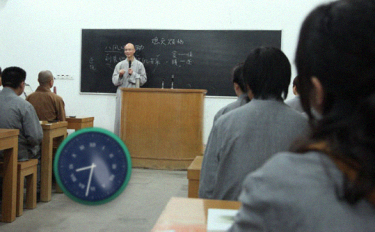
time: 8:32
